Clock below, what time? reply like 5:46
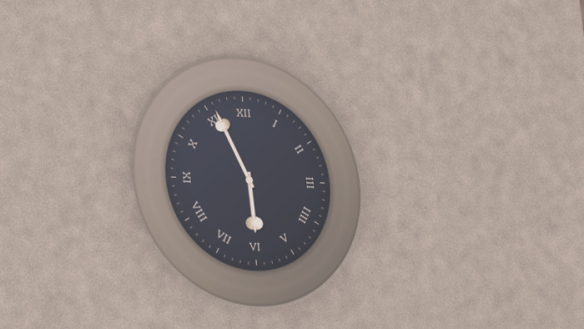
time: 5:56
